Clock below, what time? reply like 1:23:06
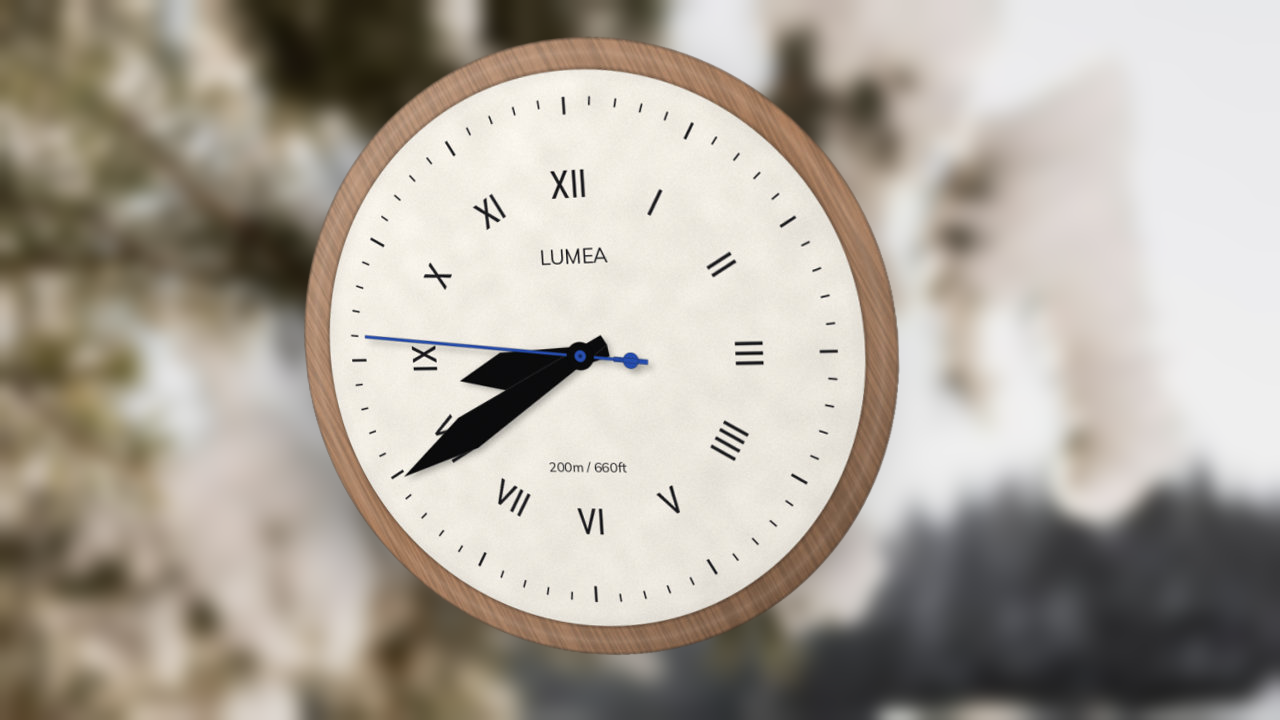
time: 8:39:46
